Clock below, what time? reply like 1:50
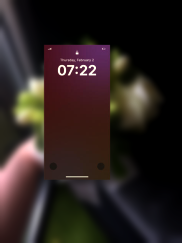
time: 7:22
